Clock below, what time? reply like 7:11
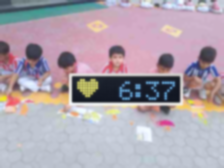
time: 6:37
